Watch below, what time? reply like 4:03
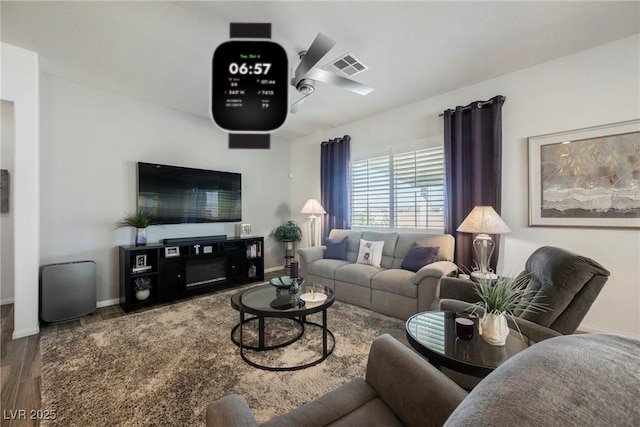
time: 6:57
